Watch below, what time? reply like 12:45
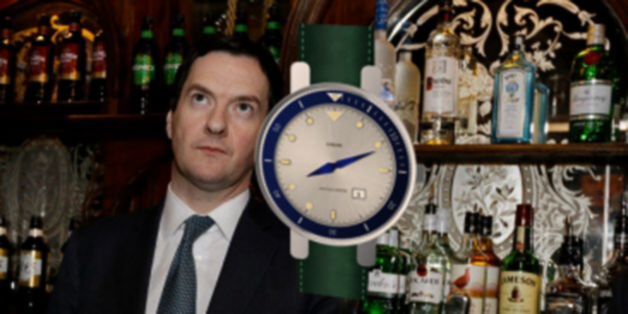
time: 8:11
